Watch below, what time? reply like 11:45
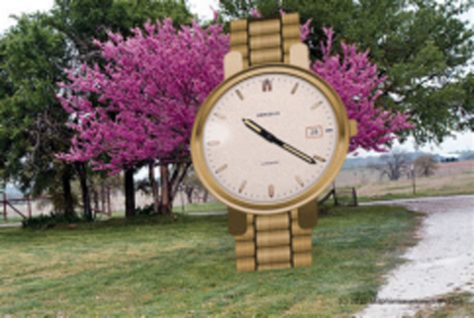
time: 10:21
